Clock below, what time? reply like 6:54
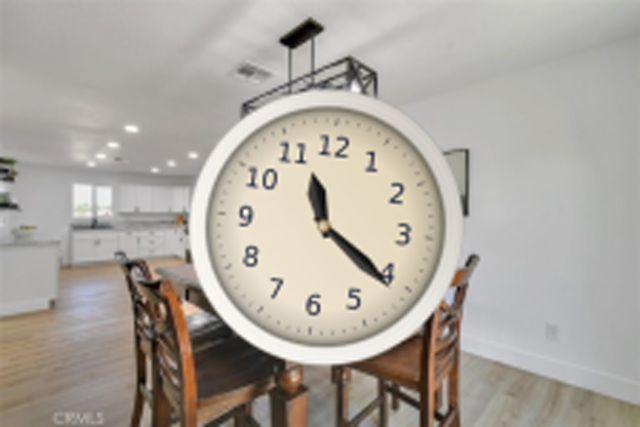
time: 11:21
